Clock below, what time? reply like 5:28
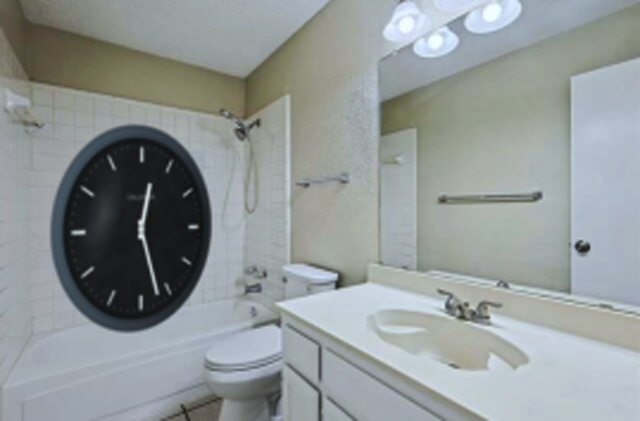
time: 12:27
